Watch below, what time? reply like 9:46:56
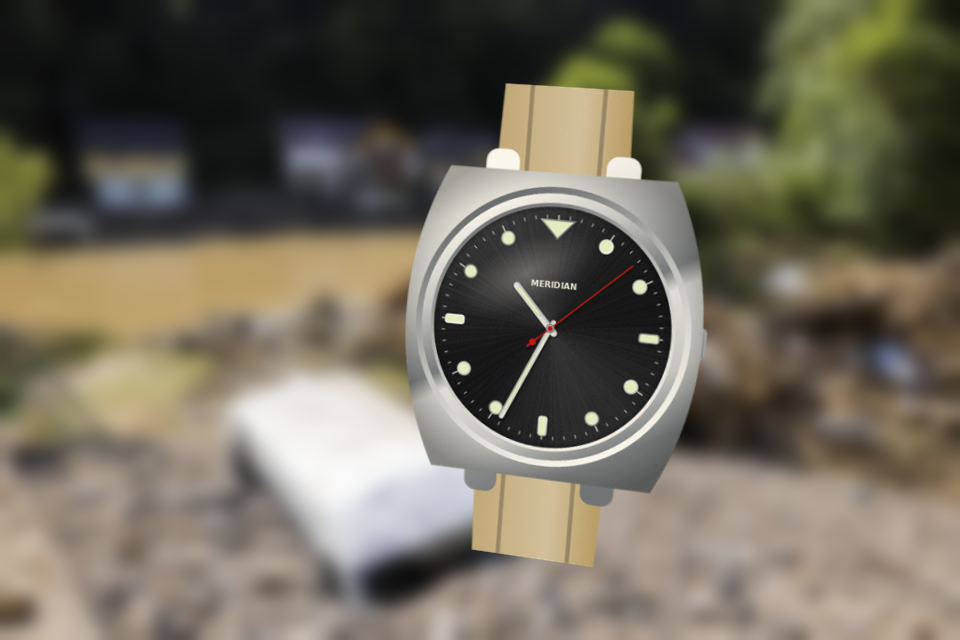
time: 10:34:08
